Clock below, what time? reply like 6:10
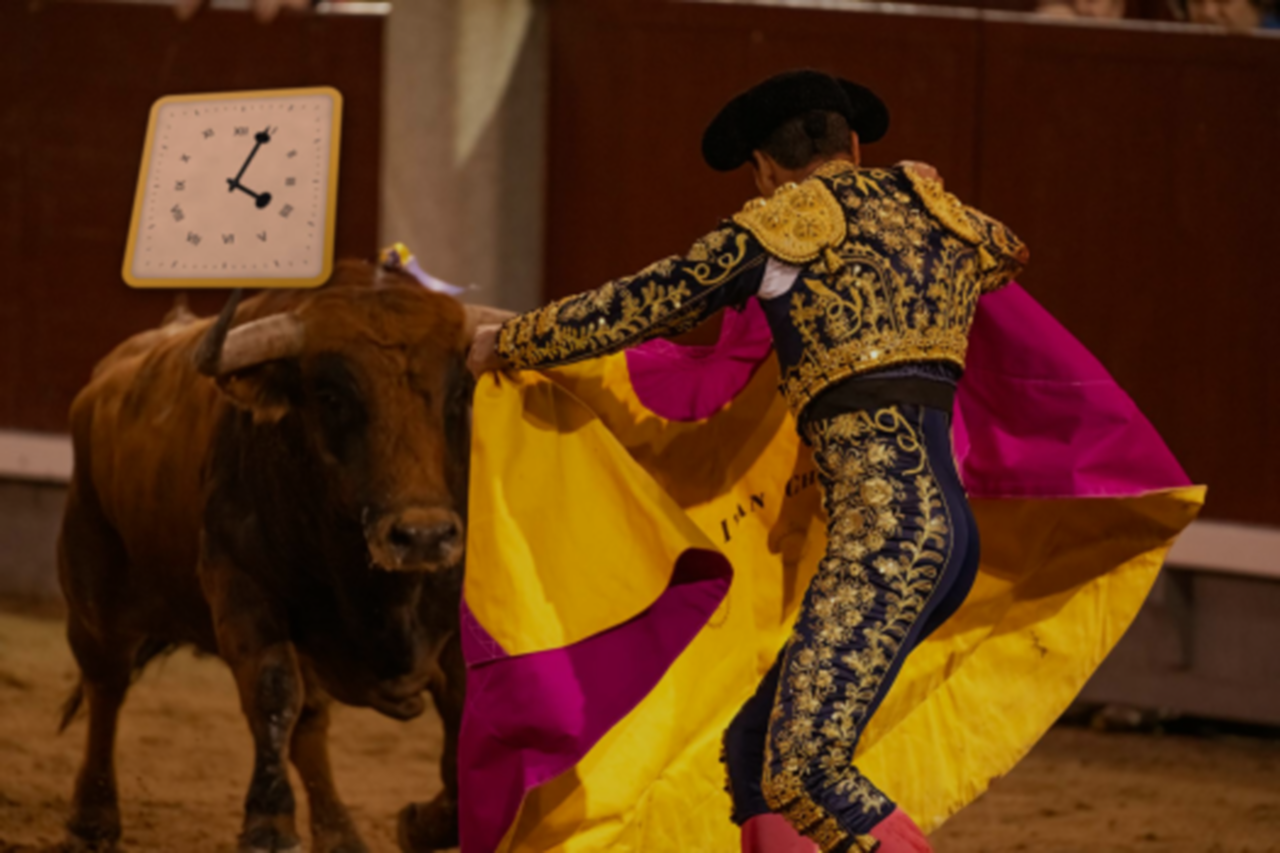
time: 4:04
